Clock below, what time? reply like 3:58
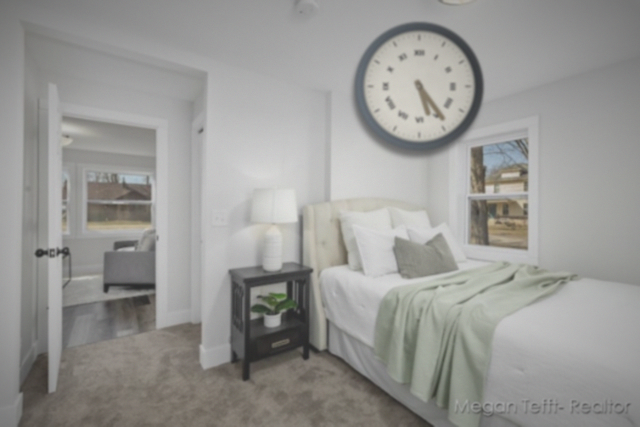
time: 5:24
